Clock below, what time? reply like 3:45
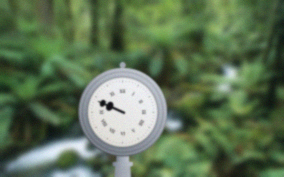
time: 9:49
